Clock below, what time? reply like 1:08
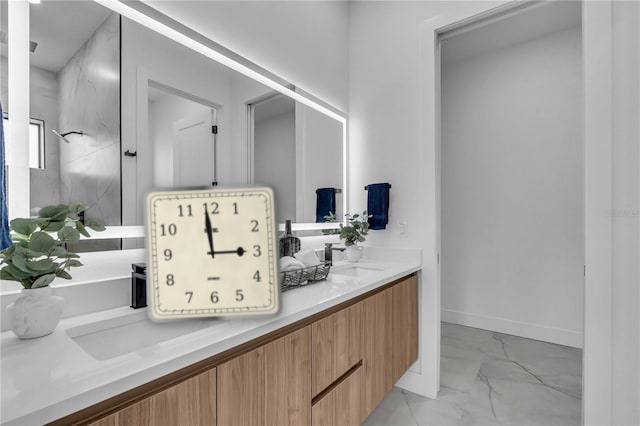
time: 2:59
